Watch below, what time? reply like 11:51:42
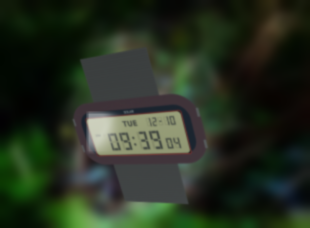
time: 9:39:04
